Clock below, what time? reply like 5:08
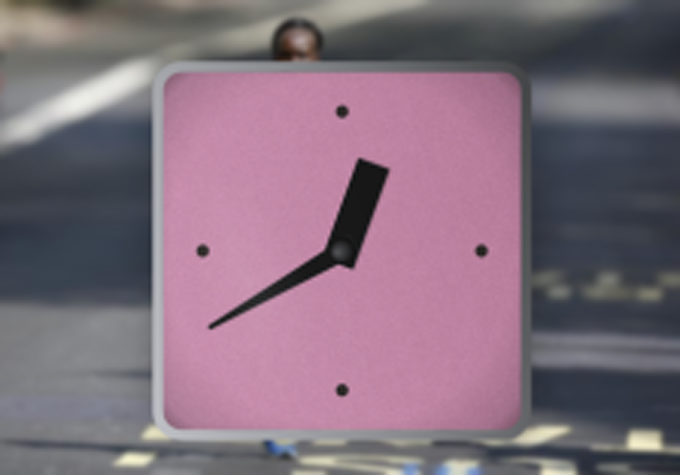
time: 12:40
